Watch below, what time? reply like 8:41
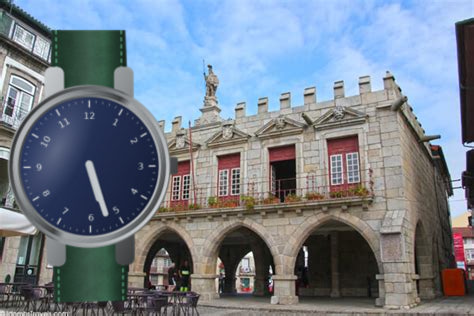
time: 5:27
